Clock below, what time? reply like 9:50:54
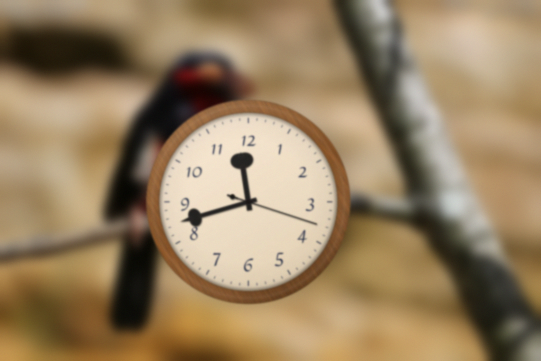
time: 11:42:18
